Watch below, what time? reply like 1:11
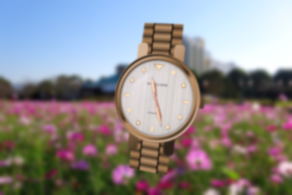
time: 11:27
